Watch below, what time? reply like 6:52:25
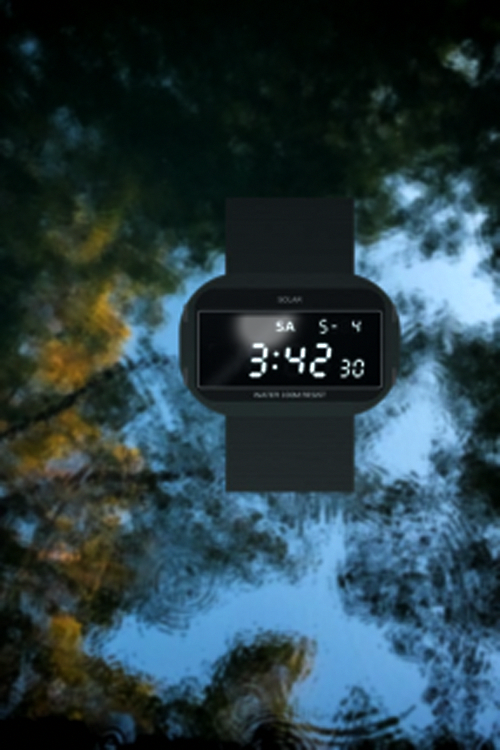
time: 3:42:30
